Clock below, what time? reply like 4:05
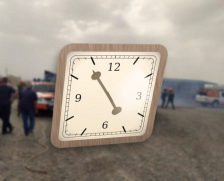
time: 4:54
